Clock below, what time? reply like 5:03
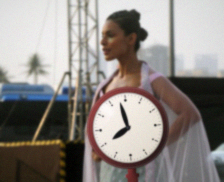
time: 7:58
